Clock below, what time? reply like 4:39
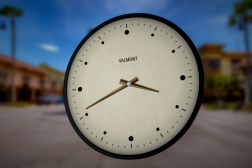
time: 3:41
